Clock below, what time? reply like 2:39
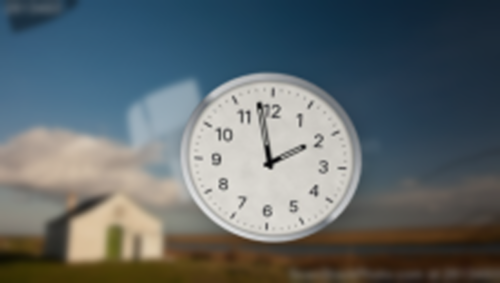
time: 1:58
